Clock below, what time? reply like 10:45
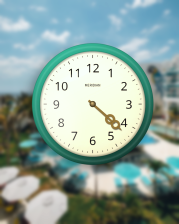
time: 4:22
